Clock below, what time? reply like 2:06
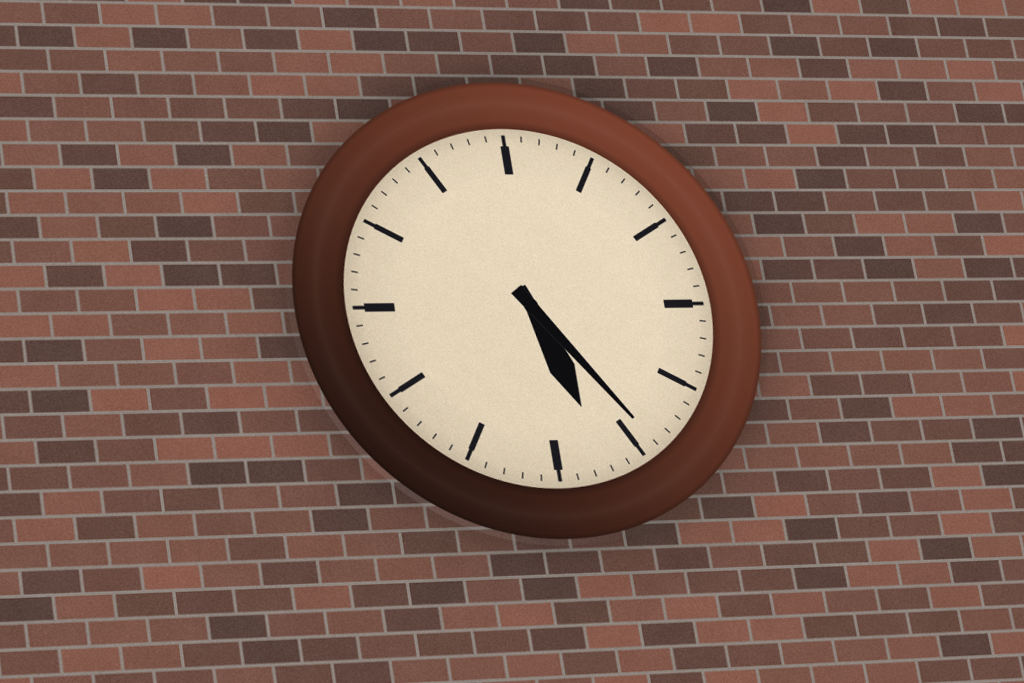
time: 5:24
